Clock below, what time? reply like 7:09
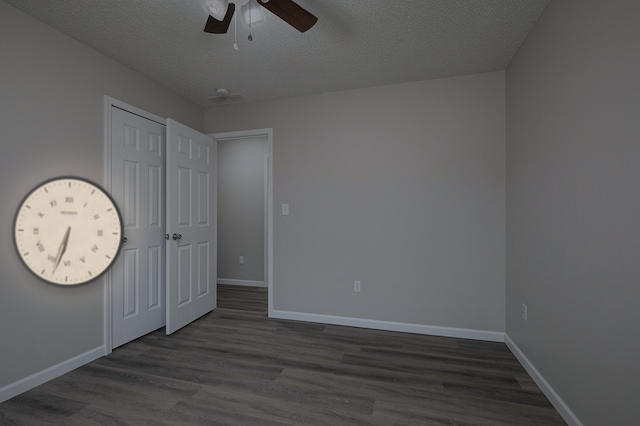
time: 6:33
